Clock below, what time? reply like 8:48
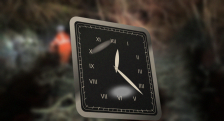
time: 12:22
